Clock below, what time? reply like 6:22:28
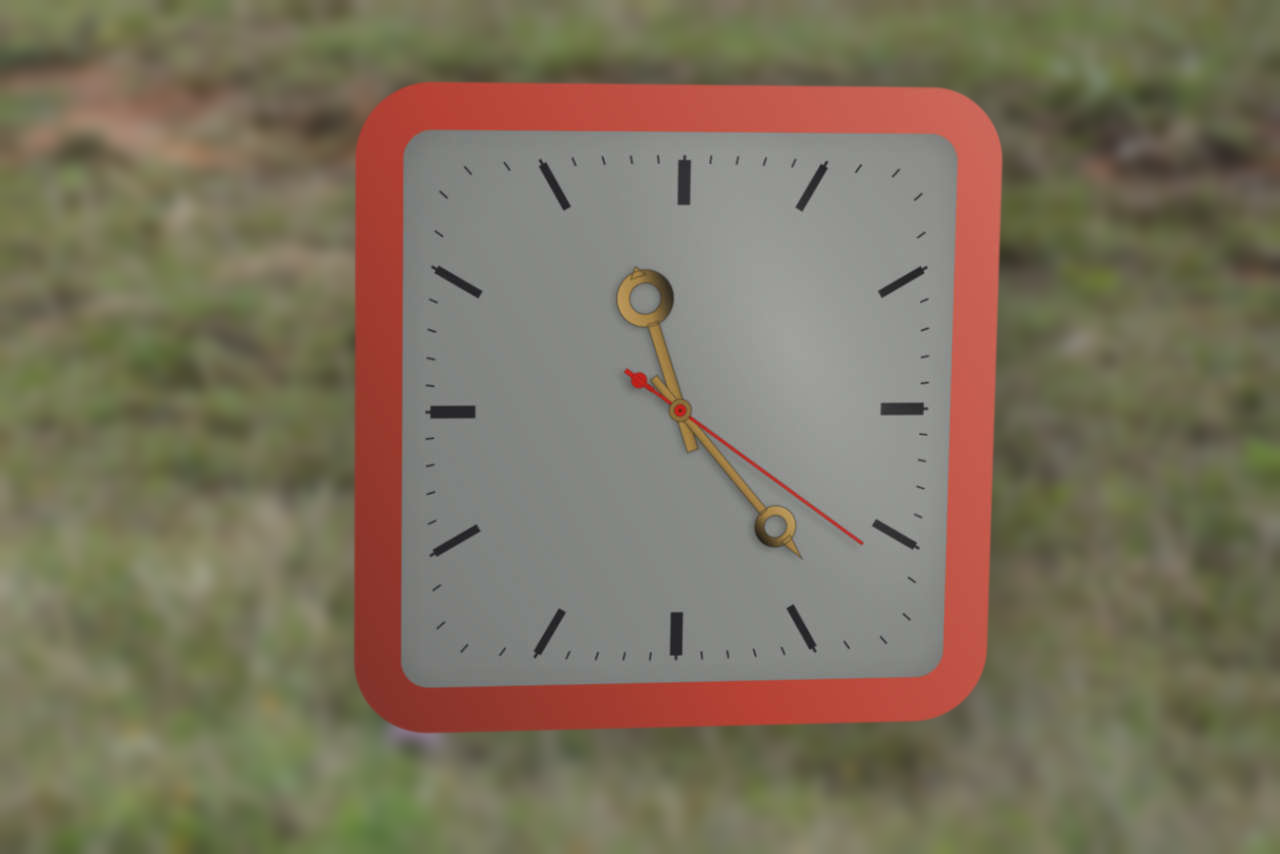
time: 11:23:21
